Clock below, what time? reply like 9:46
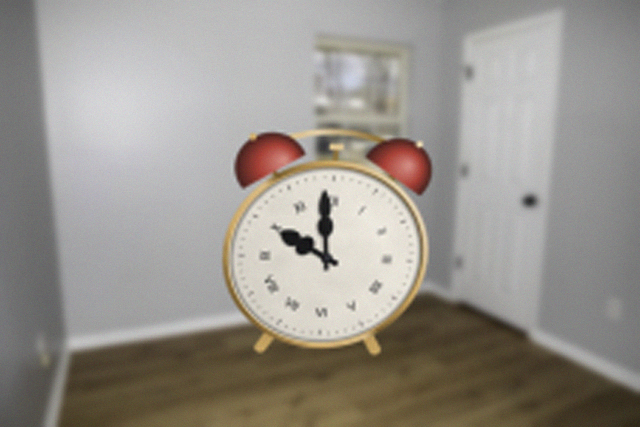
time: 9:59
